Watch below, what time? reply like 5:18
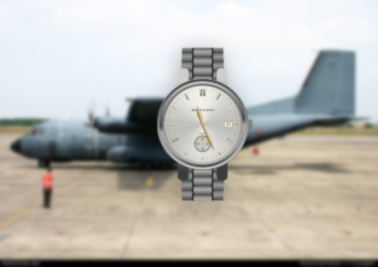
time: 11:26
